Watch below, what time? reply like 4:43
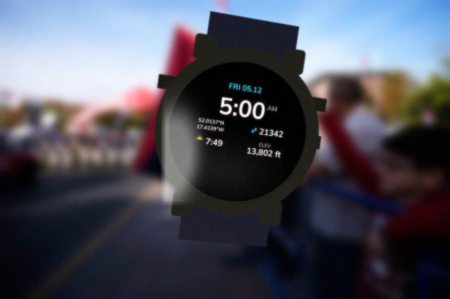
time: 5:00
